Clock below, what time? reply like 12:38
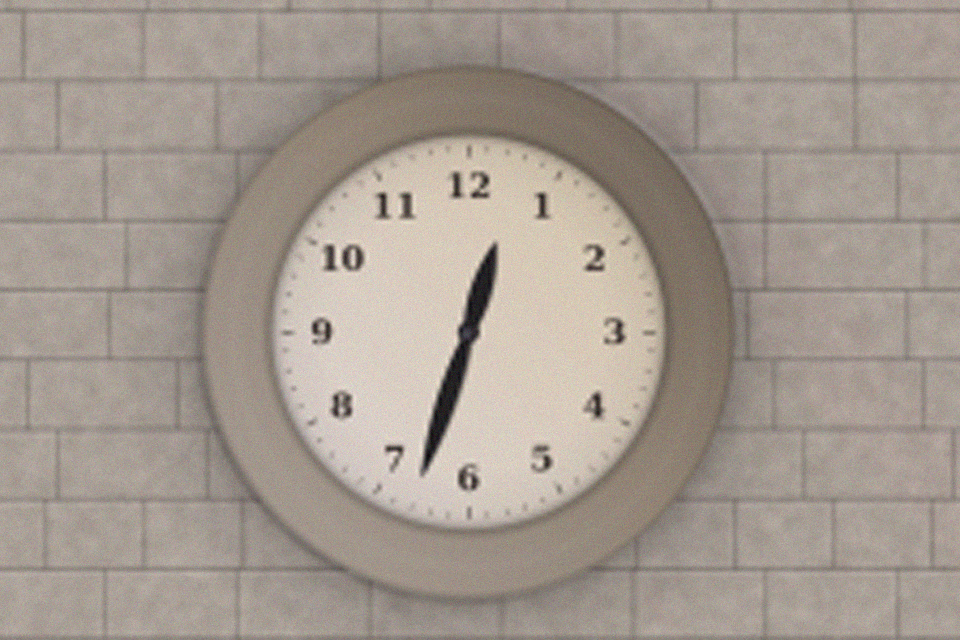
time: 12:33
